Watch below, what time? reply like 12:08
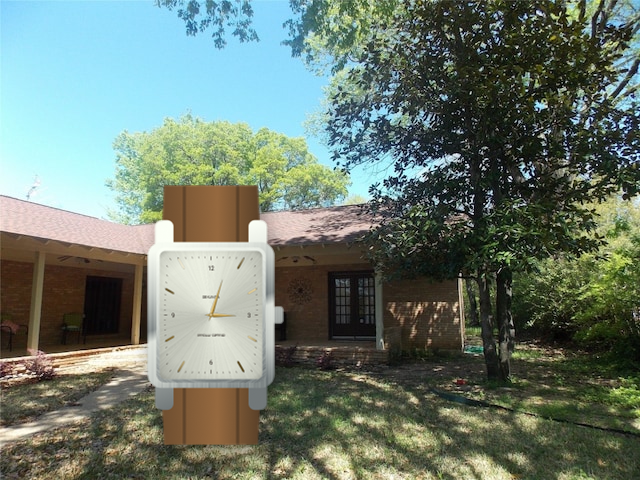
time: 3:03
